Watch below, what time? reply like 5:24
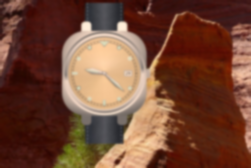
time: 9:22
